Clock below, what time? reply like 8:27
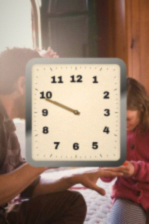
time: 9:49
